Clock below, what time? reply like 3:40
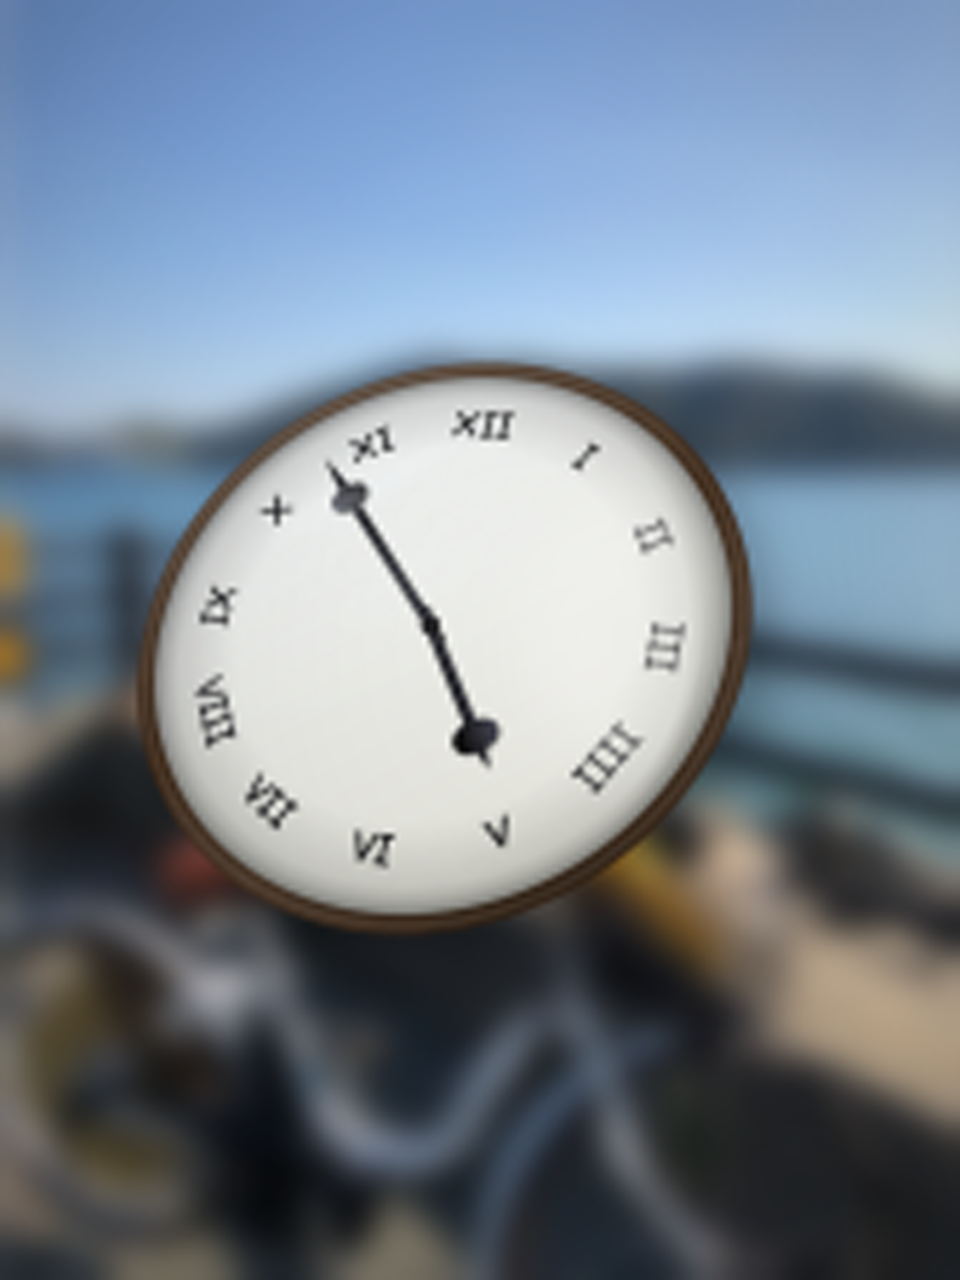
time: 4:53
